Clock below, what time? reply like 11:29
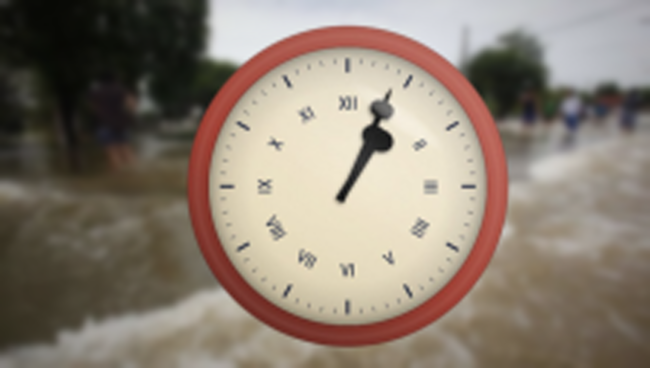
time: 1:04
